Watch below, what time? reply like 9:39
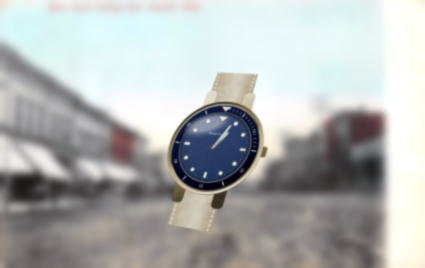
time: 1:04
